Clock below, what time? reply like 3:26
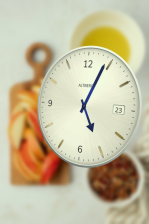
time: 5:04
